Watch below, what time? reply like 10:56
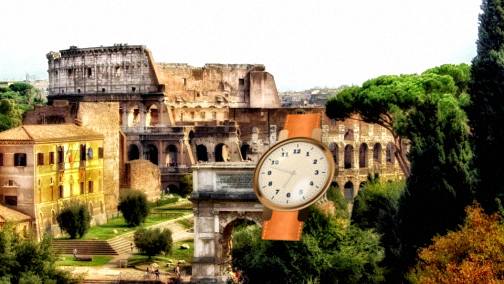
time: 6:48
